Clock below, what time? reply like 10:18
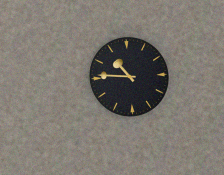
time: 10:46
